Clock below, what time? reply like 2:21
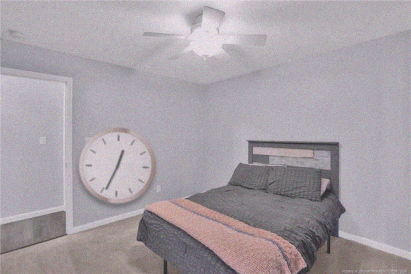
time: 12:34
